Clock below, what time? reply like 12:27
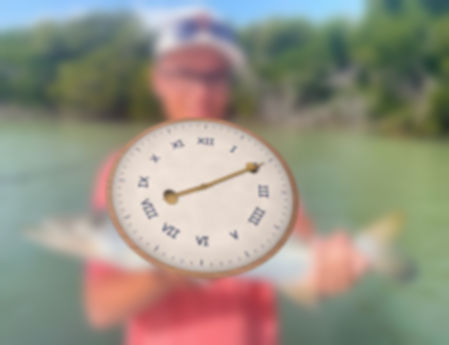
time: 8:10
